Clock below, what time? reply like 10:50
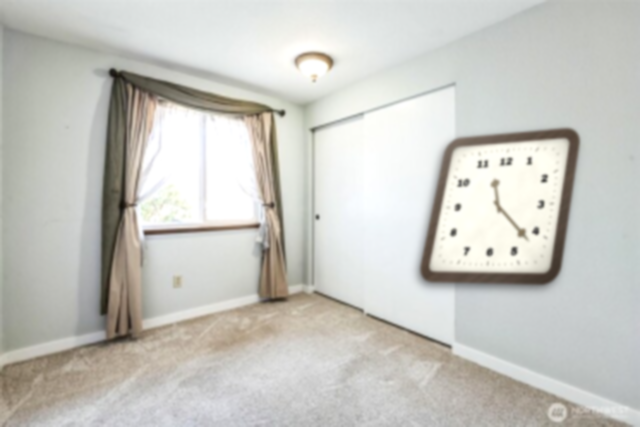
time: 11:22
